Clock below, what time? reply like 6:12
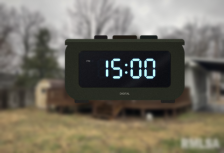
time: 15:00
